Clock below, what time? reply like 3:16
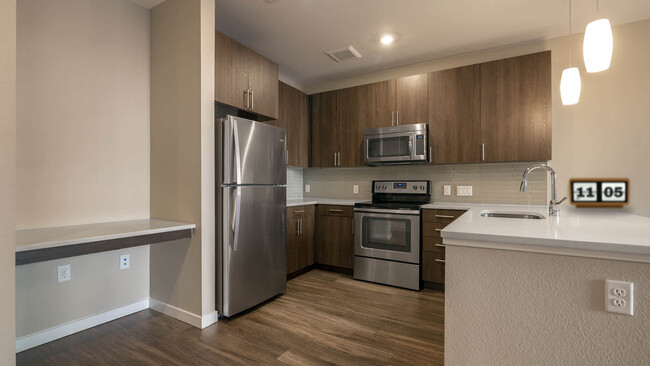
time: 11:05
